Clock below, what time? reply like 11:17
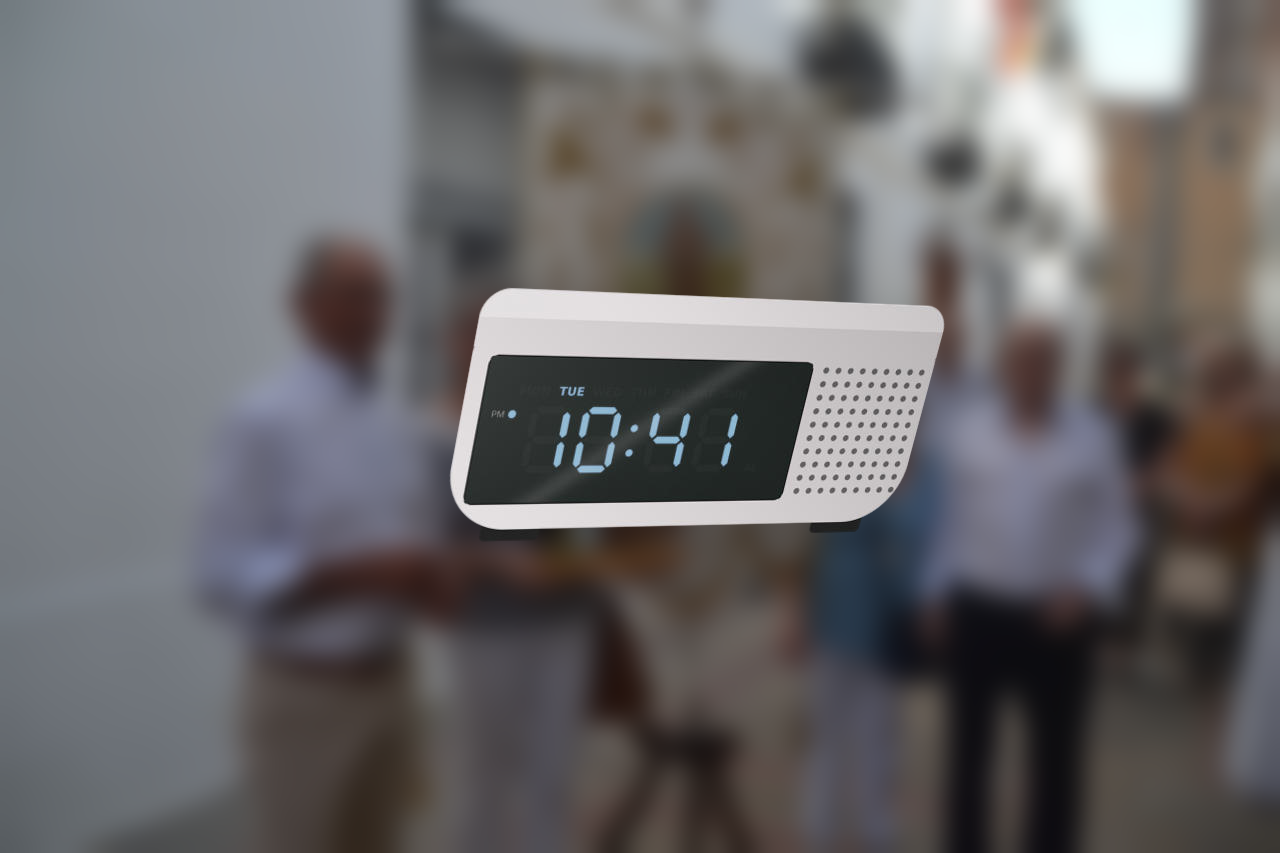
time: 10:41
